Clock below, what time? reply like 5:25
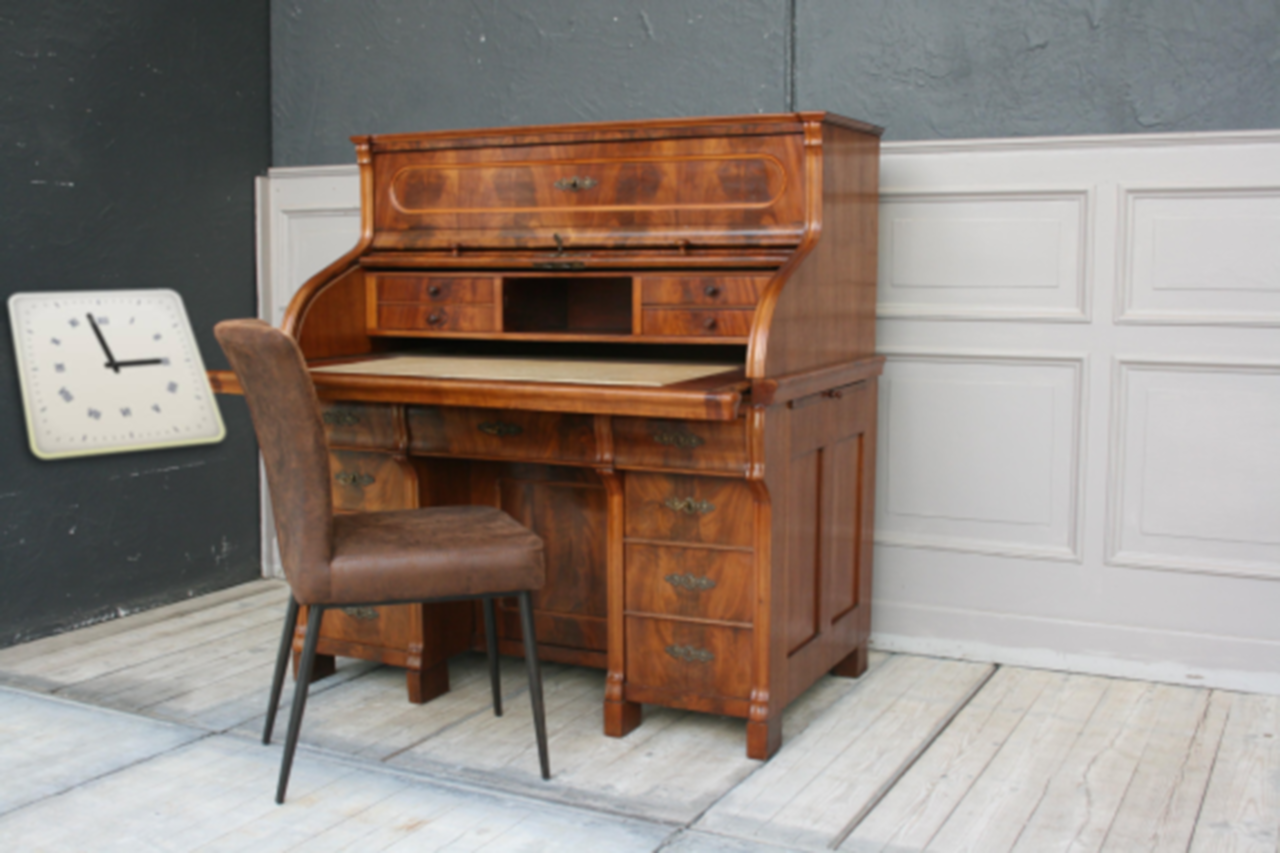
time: 2:58
